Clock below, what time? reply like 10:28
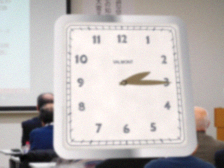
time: 2:15
